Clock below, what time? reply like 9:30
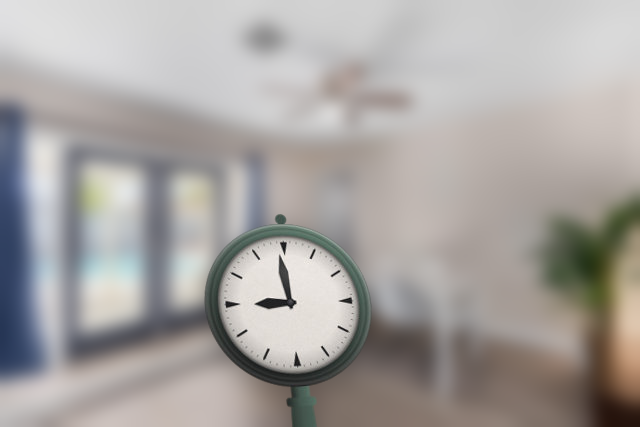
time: 8:59
